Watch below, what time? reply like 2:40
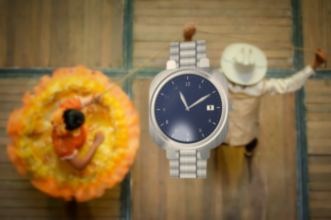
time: 11:10
